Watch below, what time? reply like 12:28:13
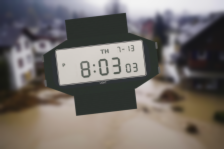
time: 8:03:03
